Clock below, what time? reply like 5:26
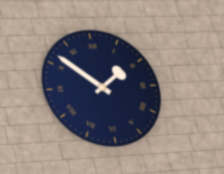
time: 1:52
